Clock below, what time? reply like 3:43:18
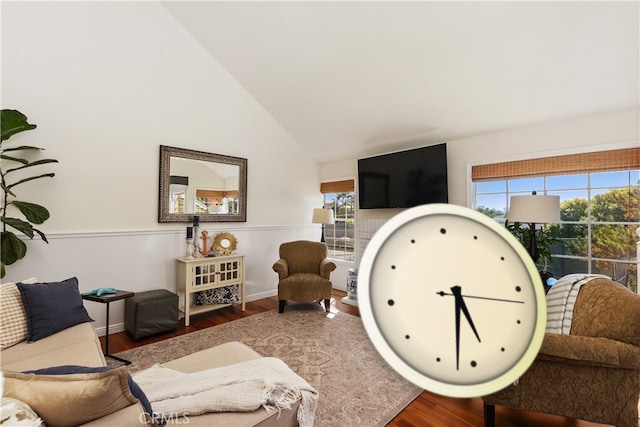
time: 5:32:17
